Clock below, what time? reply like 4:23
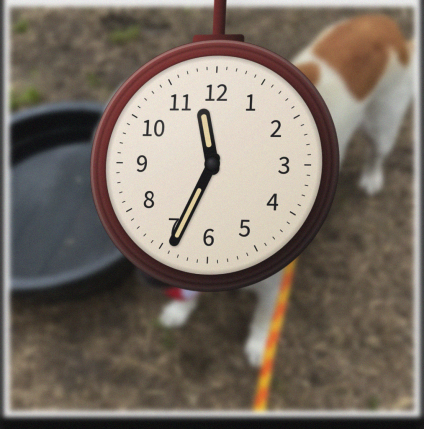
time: 11:34
